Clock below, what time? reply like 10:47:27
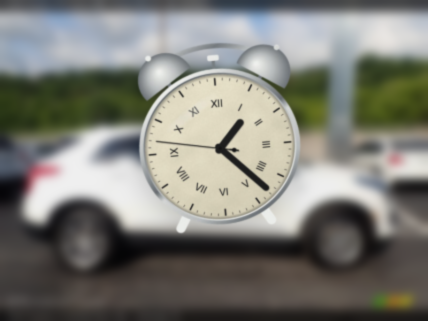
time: 1:22:47
